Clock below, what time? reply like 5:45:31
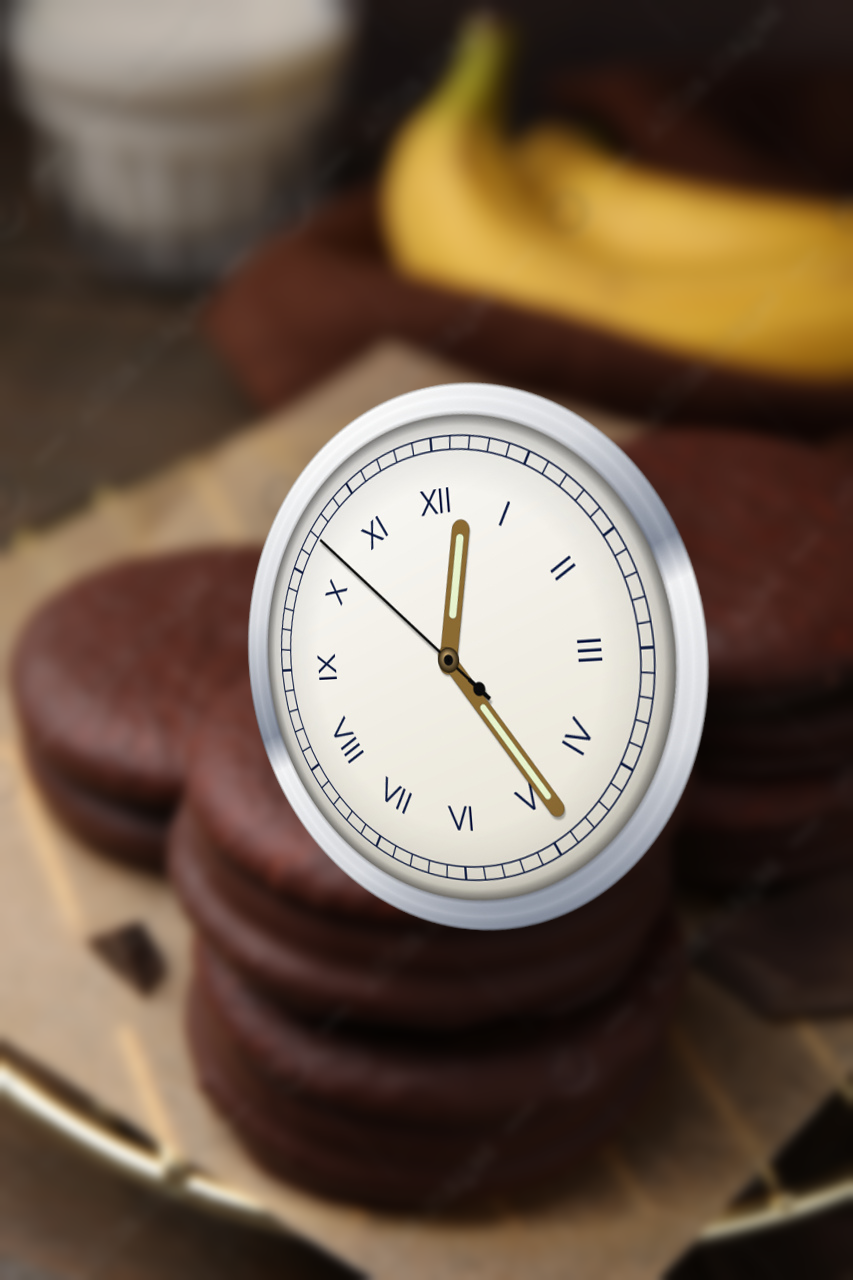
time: 12:23:52
